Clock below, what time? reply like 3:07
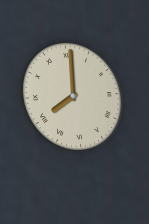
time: 8:01
